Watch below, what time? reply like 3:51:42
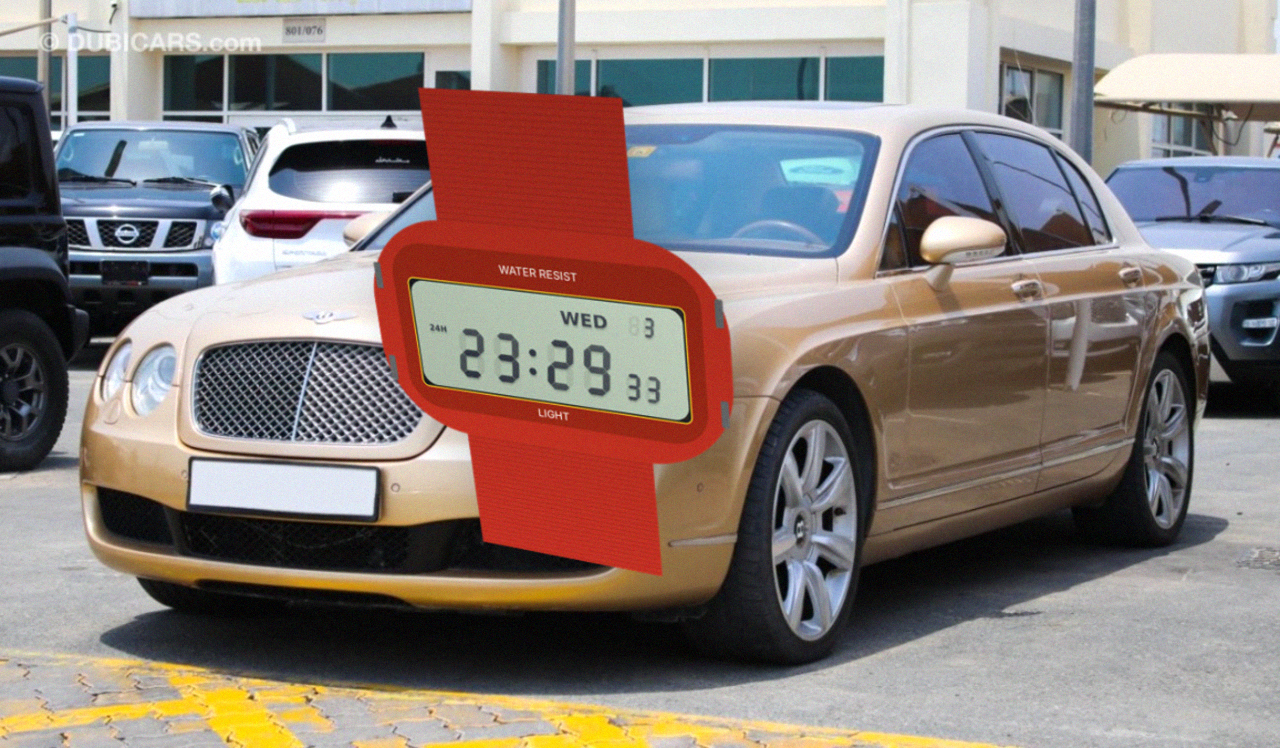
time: 23:29:33
